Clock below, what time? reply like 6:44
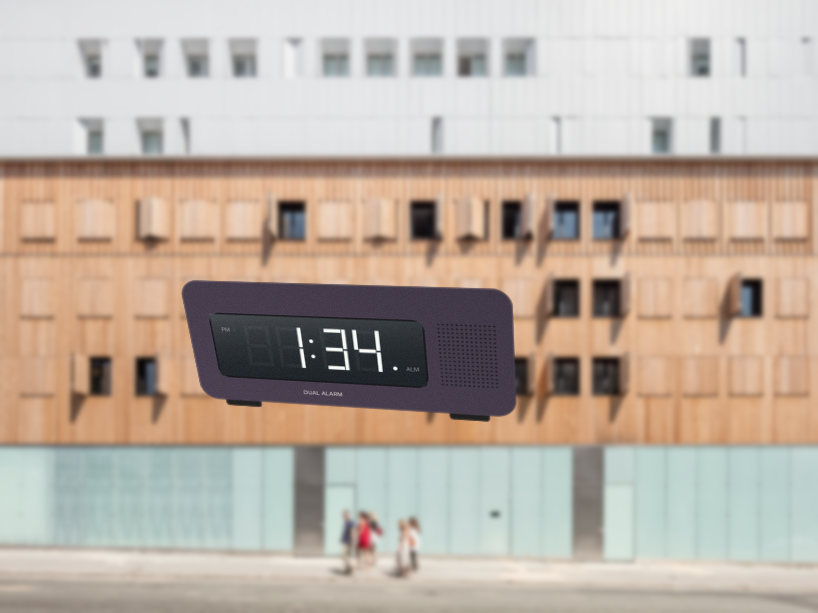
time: 1:34
